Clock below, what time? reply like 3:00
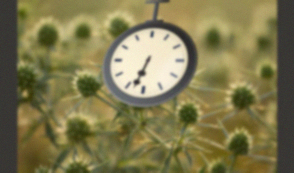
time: 6:33
